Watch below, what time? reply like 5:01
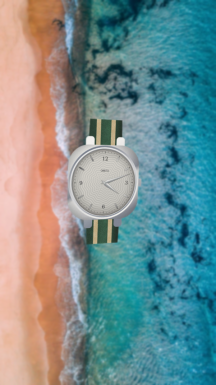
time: 4:12
